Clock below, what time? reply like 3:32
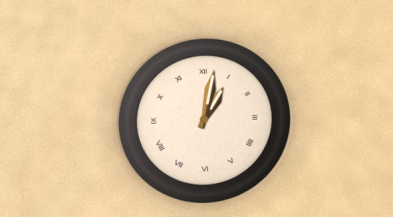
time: 1:02
